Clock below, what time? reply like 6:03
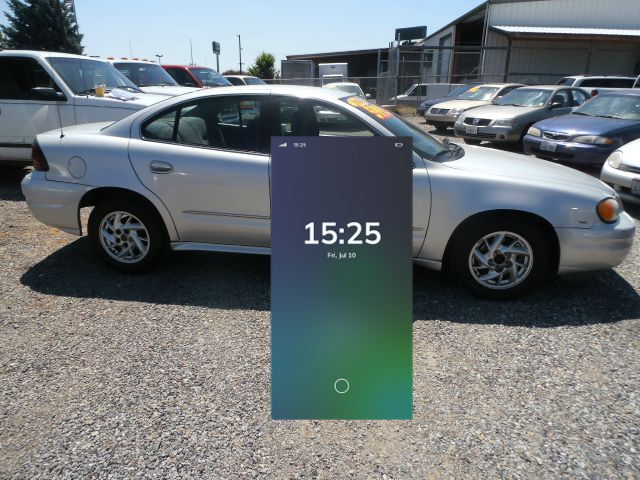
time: 15:25
